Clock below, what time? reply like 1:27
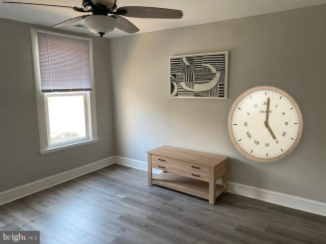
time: 5:01
